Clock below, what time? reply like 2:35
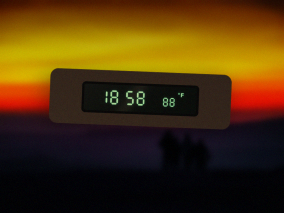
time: 18:58
